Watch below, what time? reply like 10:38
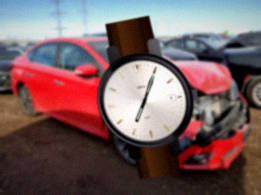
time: 7:05
